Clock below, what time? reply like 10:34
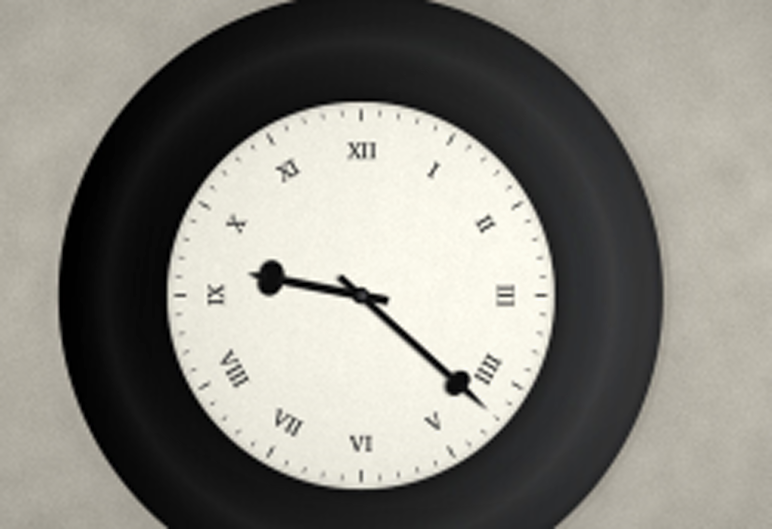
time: 9:22
